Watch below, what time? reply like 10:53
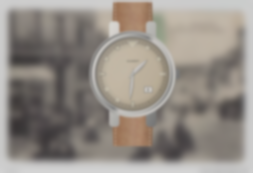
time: 1:31
